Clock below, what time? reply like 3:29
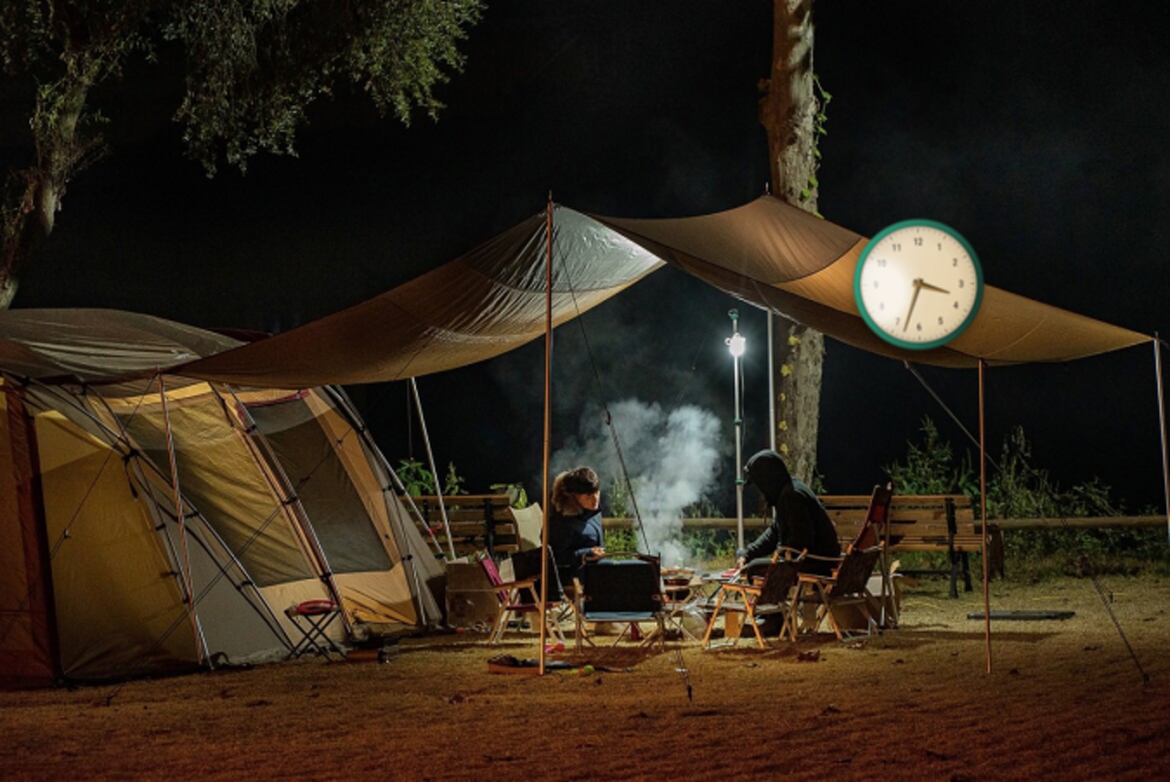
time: 3:33
